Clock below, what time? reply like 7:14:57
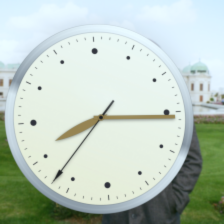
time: 8:15:37
